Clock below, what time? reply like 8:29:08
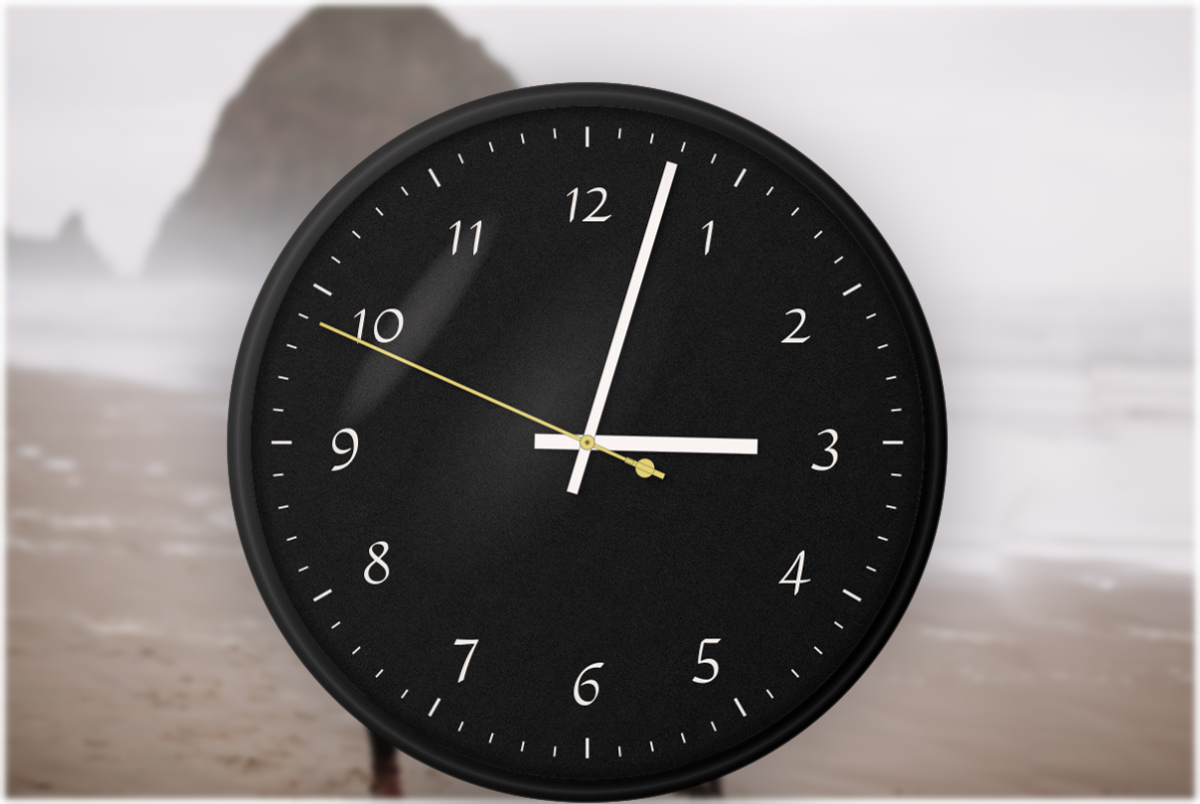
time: 3:02:49
